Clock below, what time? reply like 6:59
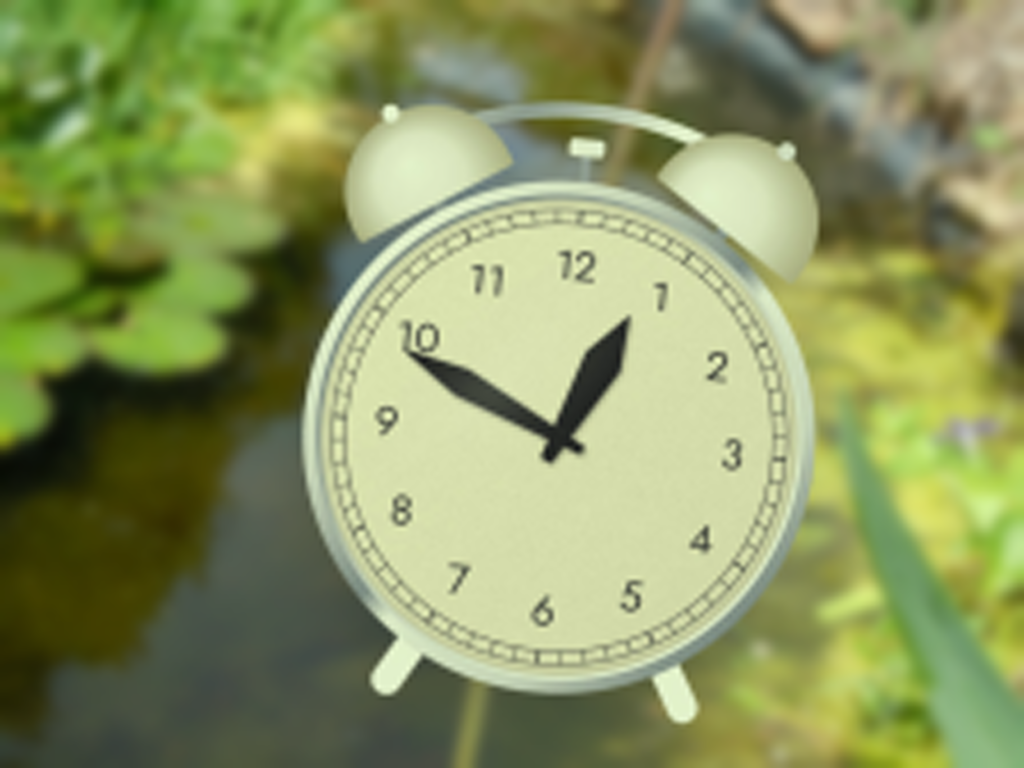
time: 12:49
